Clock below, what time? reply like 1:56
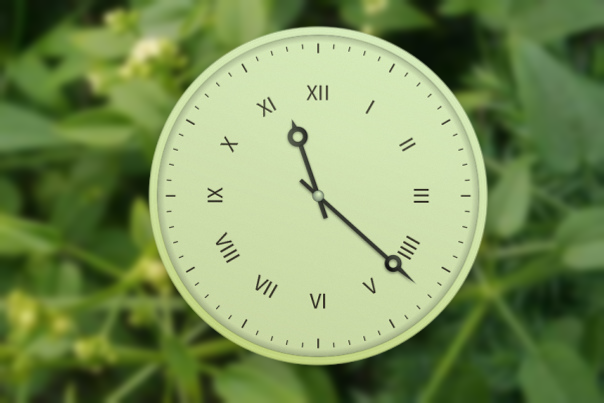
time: 11:22
